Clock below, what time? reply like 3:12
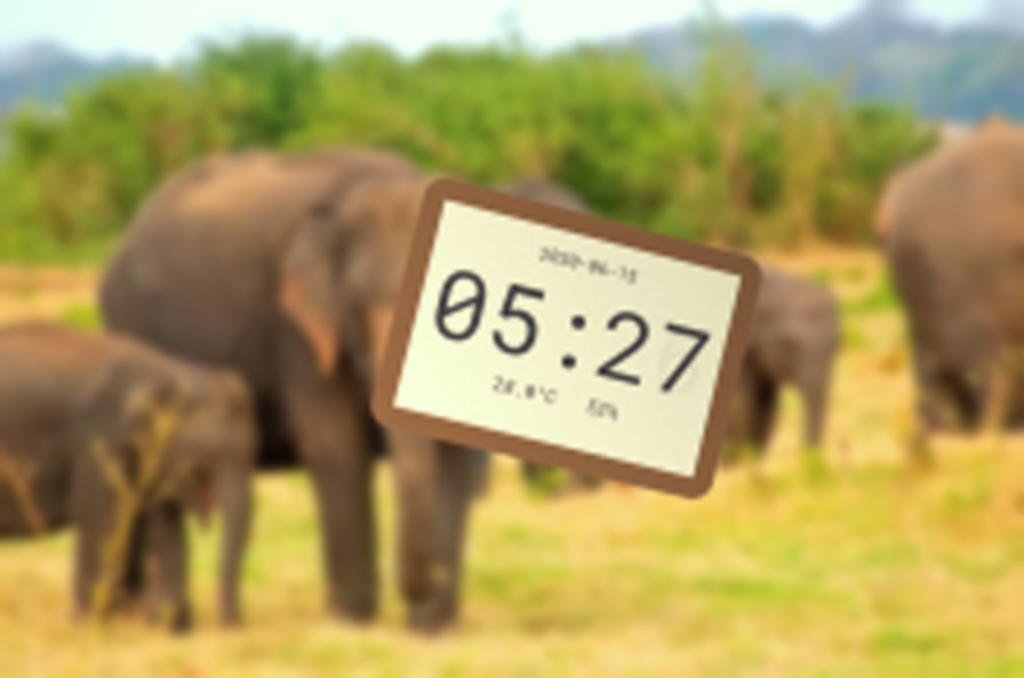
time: 5:27
